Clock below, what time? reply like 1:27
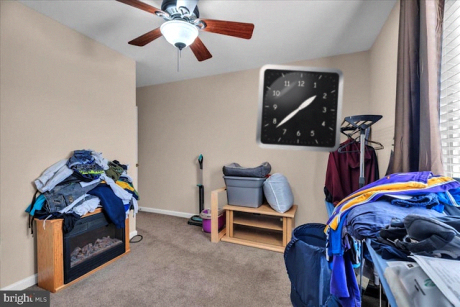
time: 1:38
